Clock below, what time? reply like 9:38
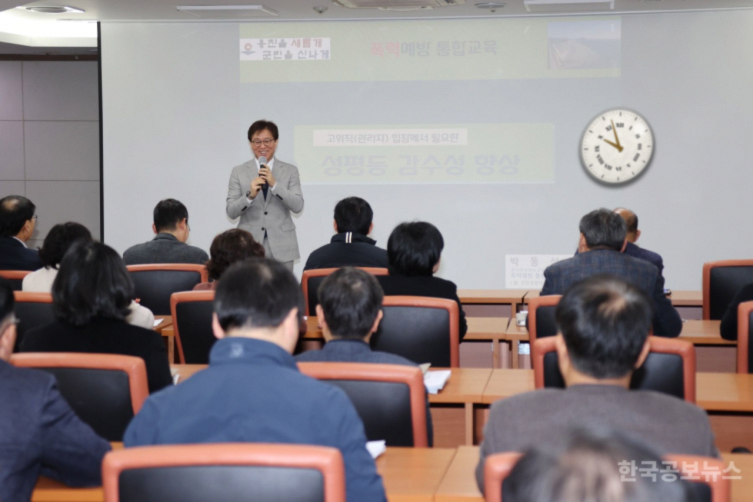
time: 9:57
